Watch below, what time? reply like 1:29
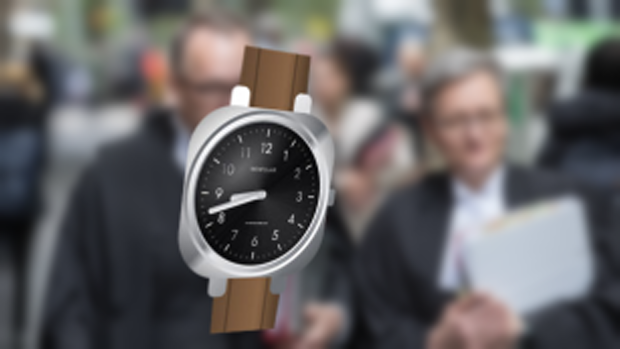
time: 8:42
